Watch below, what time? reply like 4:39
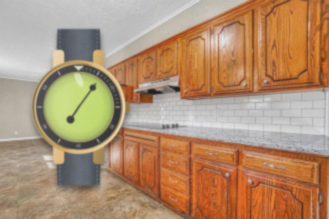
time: 7:06
